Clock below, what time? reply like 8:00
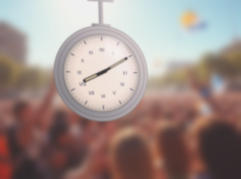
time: 8:10
